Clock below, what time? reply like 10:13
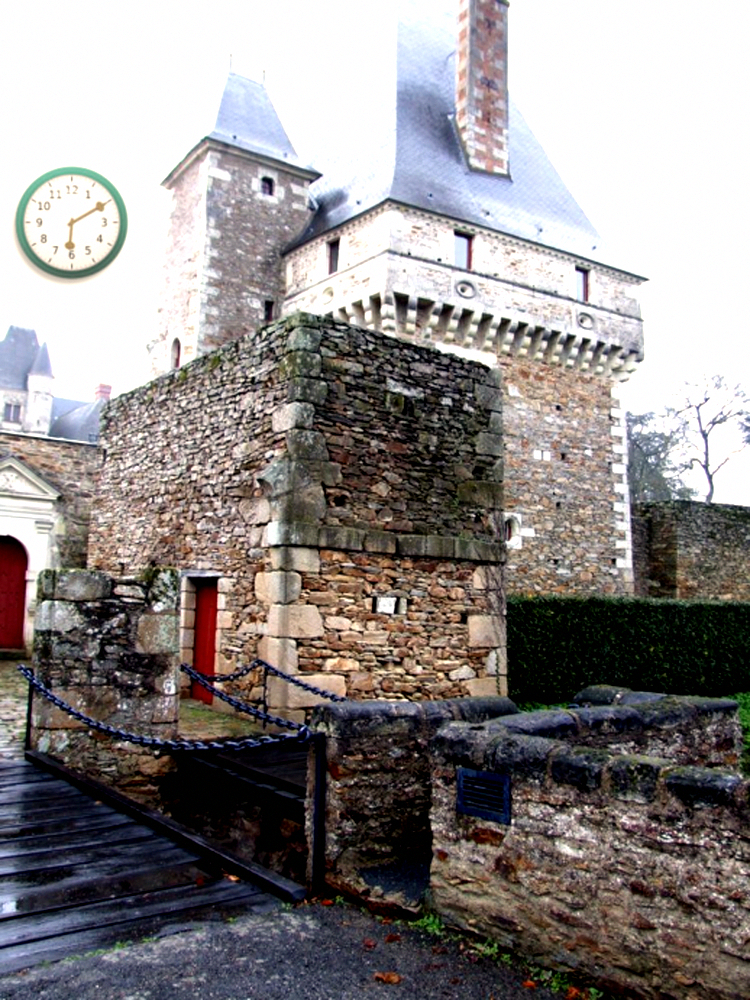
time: 6:10
